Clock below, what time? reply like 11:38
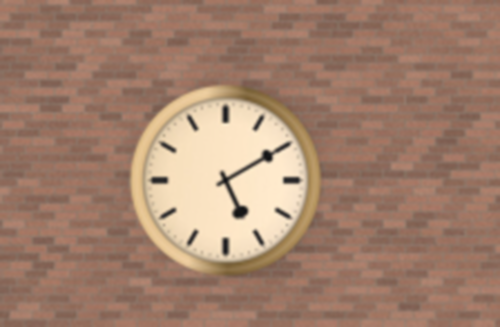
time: 5:10
